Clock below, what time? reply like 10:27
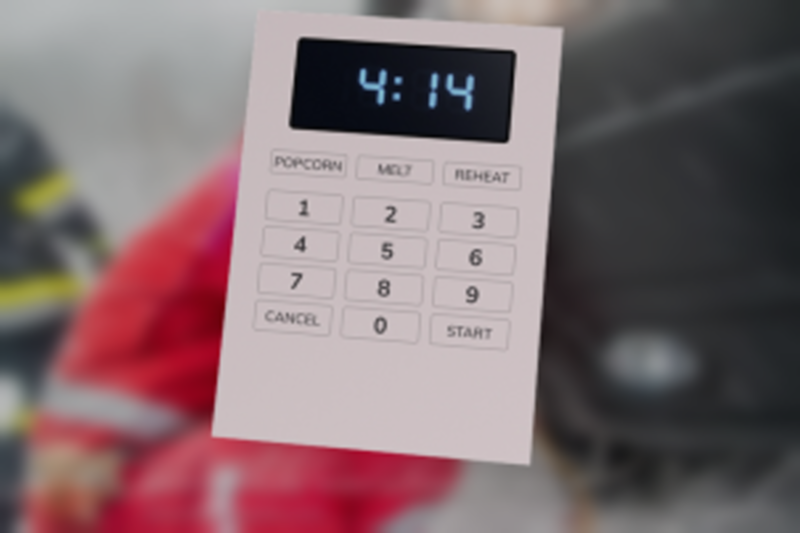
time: 4:14
